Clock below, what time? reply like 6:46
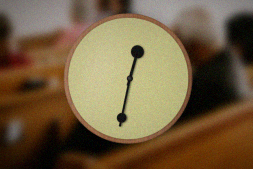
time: 12:32
